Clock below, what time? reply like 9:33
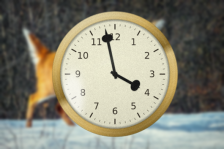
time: 3:58
